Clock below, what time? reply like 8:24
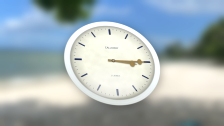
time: 3:15
